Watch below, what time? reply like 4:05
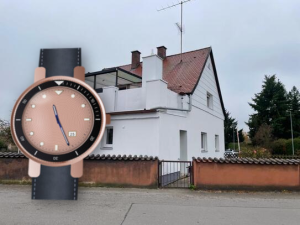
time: 11:26
